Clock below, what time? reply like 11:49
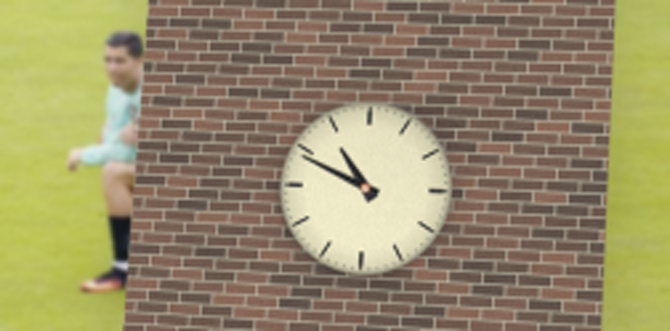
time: 10:49
